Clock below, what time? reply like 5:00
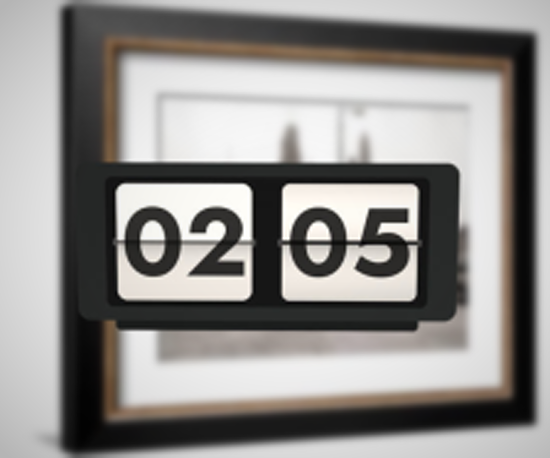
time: 2:05
